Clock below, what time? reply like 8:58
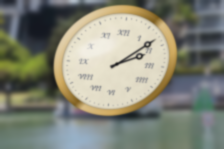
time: 2:08
